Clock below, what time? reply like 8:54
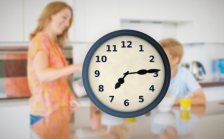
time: 7:14
